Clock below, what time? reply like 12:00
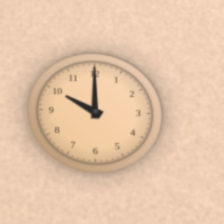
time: 10:00
